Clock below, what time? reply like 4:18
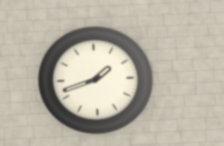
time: 1:42
